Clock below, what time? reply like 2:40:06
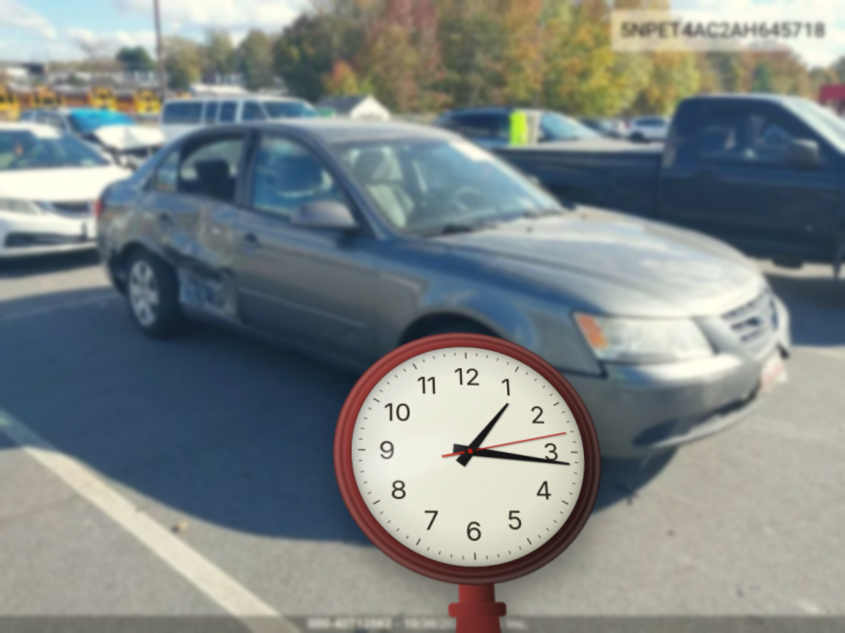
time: 1:16:13
